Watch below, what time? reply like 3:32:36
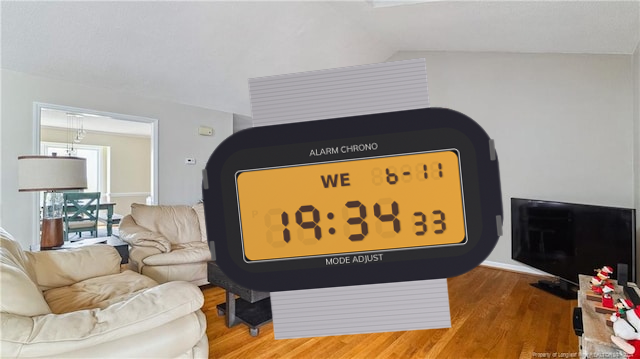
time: 19:34:33
